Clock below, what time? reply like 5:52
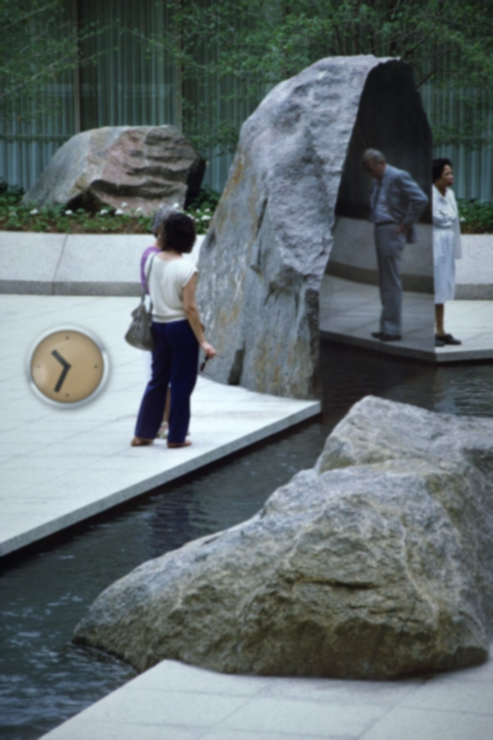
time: 10:34
